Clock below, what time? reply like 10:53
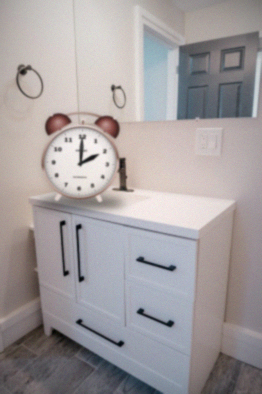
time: 2:00
